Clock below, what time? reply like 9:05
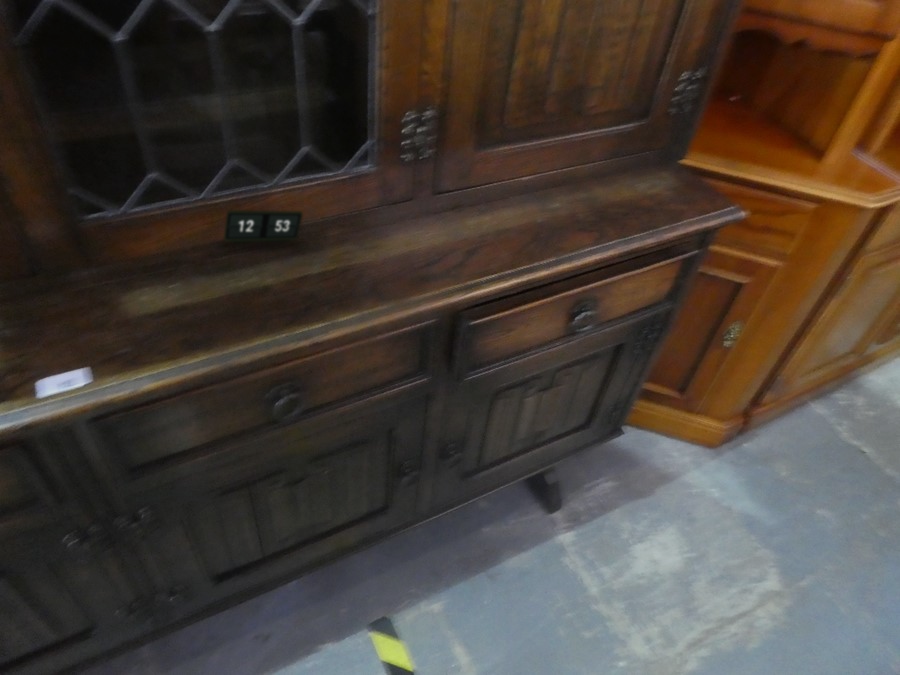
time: 12:53
